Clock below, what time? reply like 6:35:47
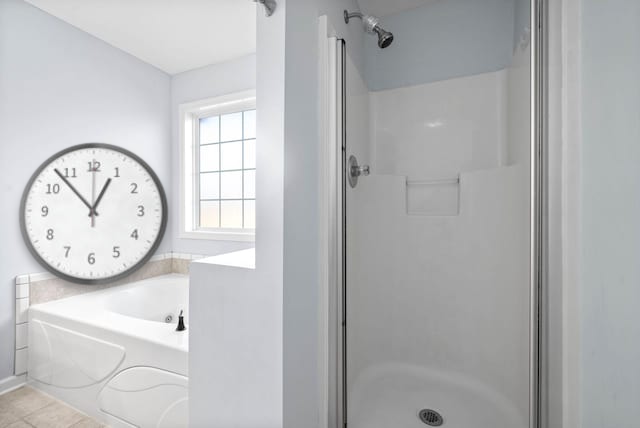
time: 12:53:00
